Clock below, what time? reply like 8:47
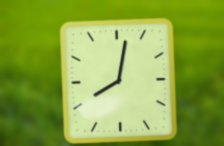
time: 8:02
